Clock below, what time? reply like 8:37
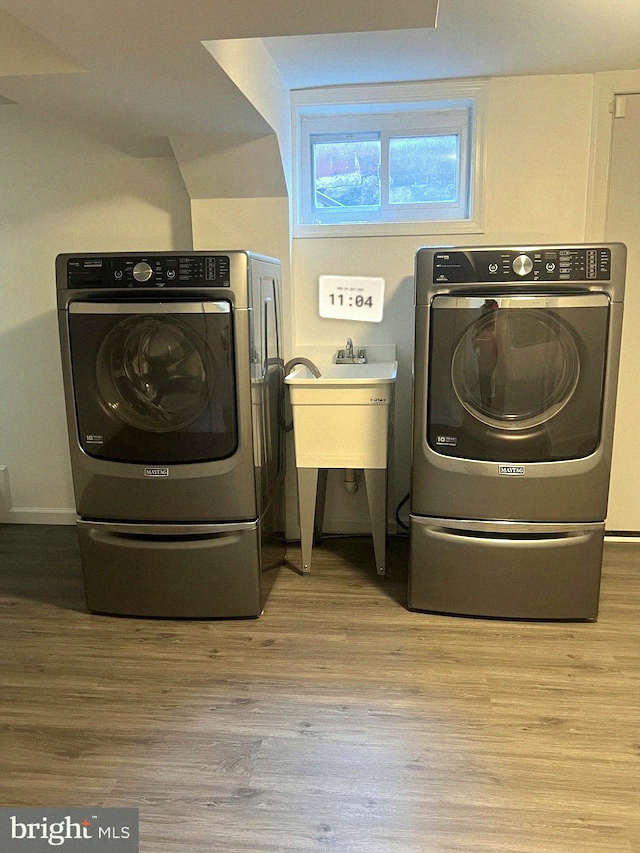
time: 11:04
